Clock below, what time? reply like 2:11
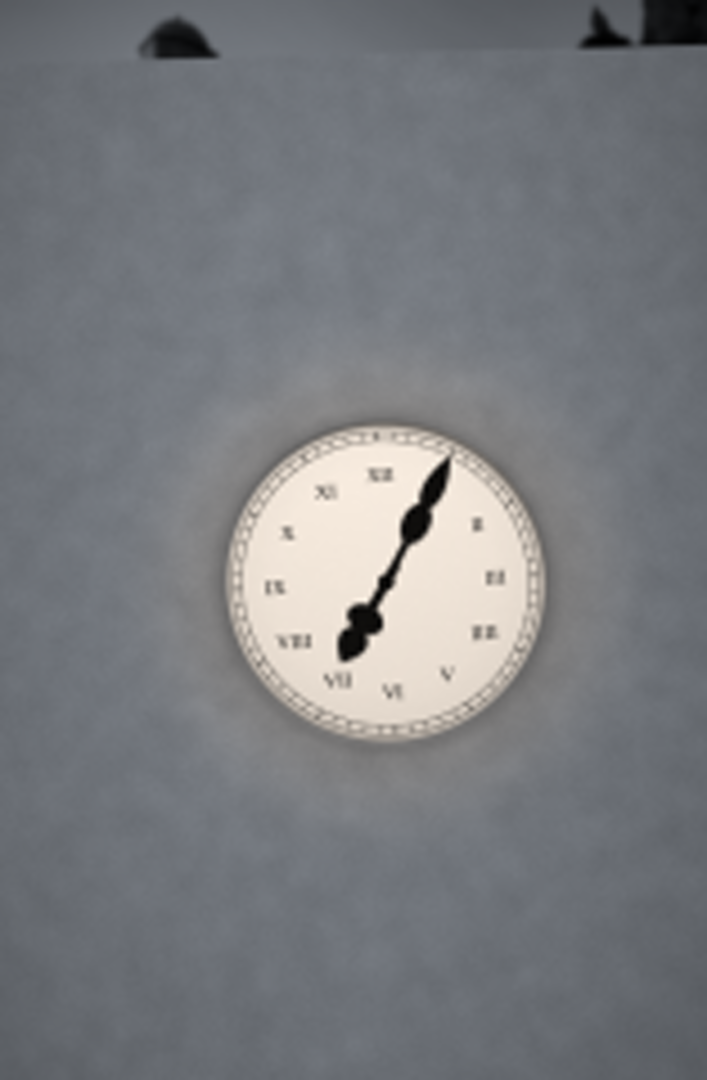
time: 7:05
